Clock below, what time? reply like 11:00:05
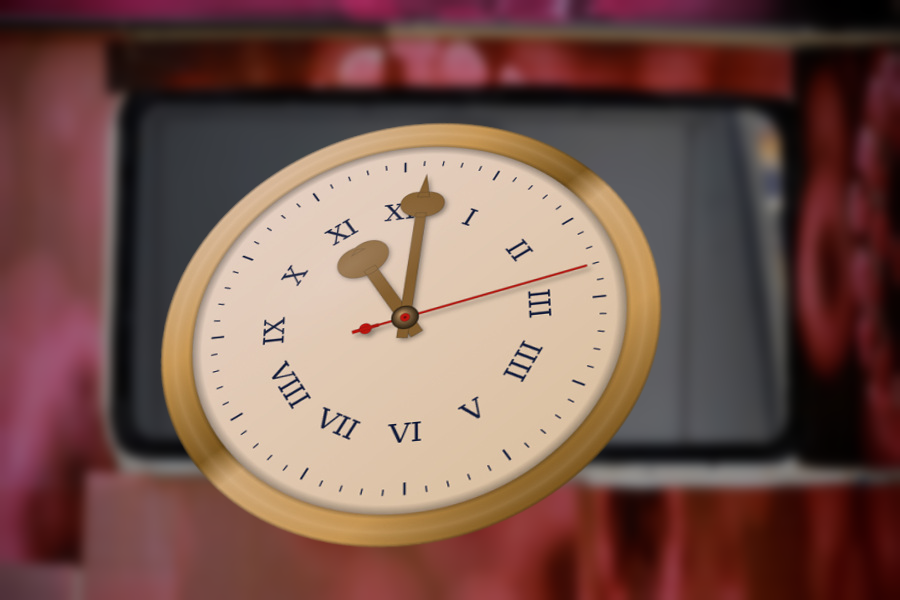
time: 11:01:13
